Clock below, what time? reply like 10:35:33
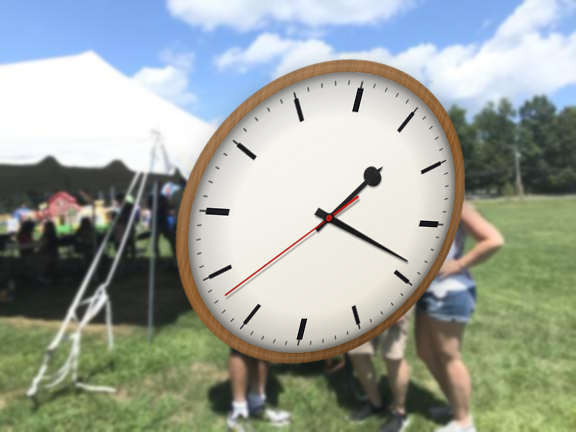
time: 1:18:38
